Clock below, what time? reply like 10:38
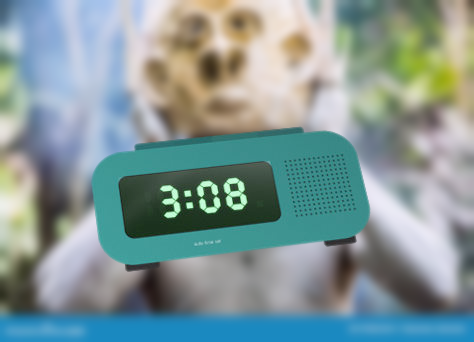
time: 3:08
